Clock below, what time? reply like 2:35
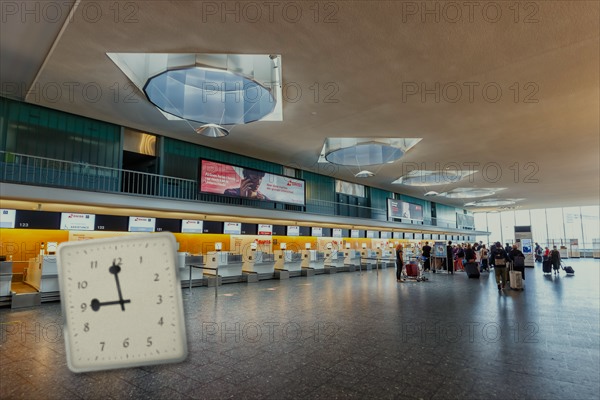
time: 8:59
